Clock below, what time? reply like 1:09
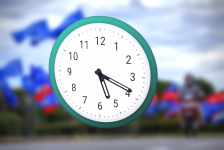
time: 5:19
